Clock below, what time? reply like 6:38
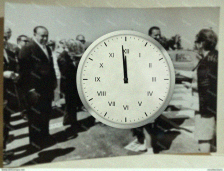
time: 11:59
